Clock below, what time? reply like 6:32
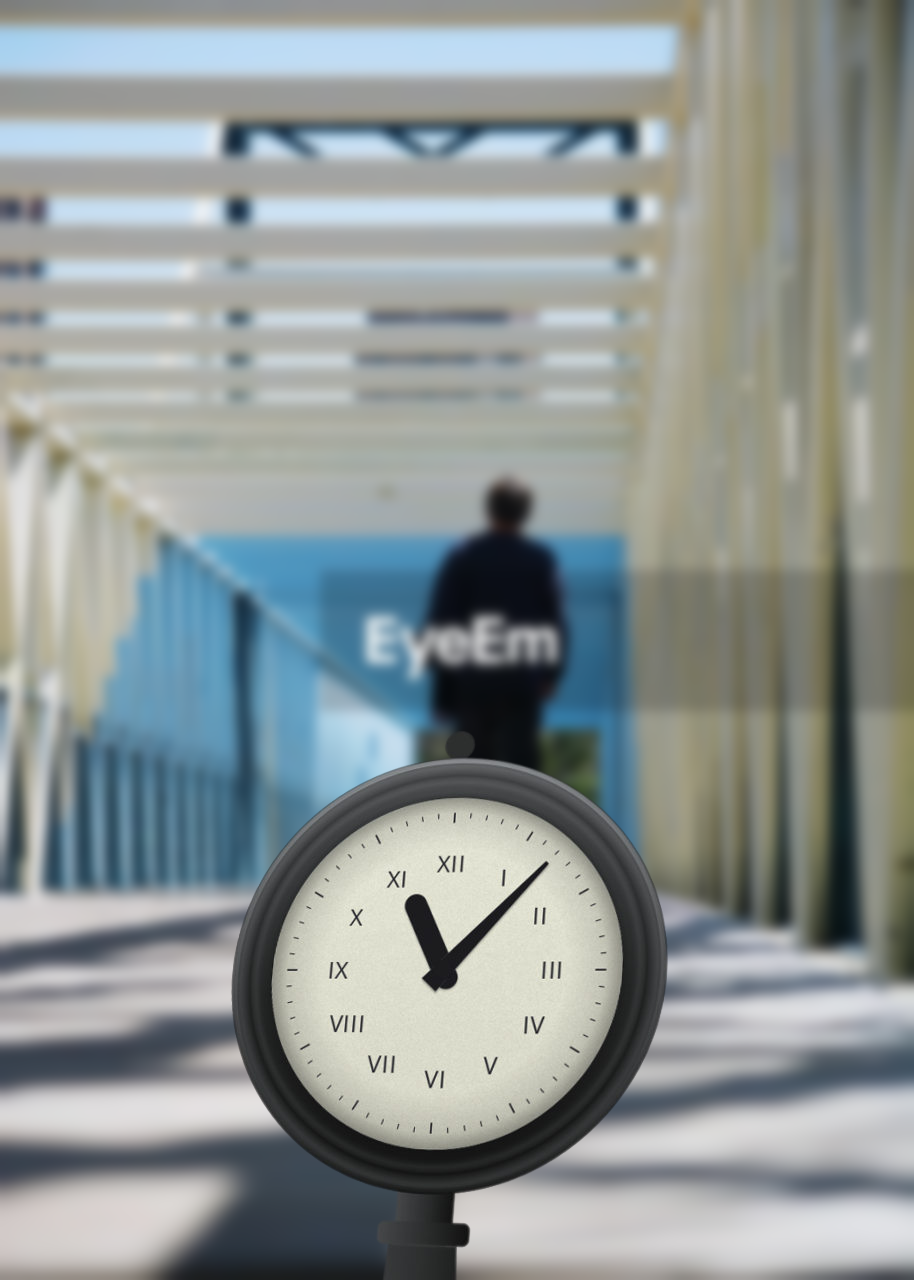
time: 11:07
